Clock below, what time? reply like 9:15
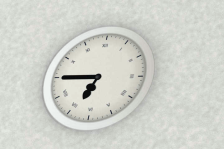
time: 6:45
